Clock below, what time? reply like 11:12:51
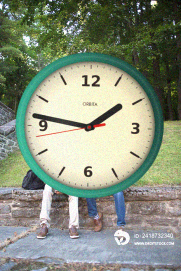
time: 1:46:43
